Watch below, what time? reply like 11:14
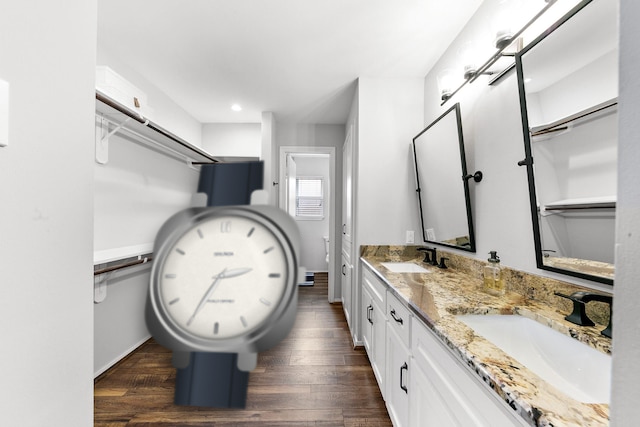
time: 2:35
